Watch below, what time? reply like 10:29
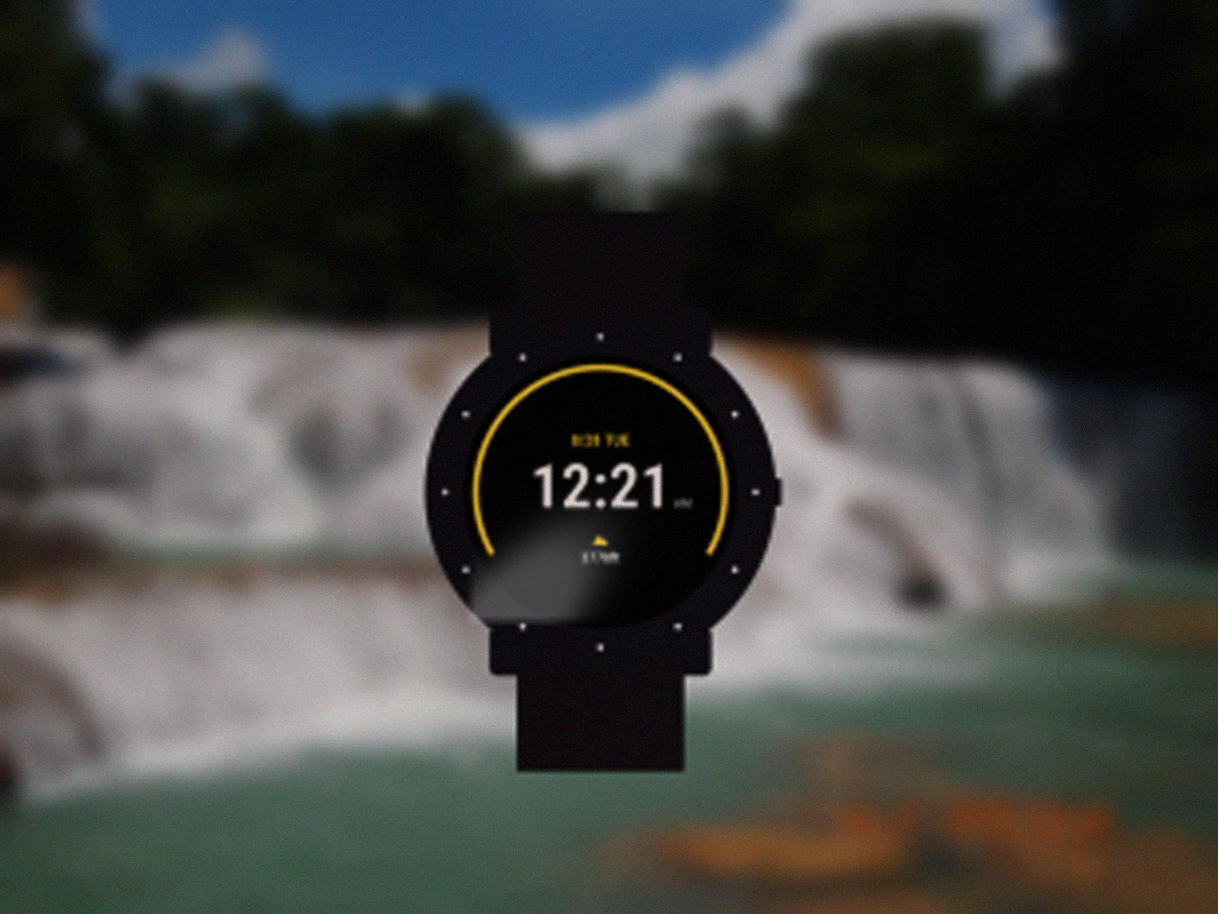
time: 12:21
